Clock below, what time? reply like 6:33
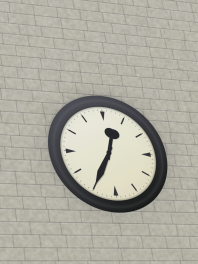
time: 12:35
